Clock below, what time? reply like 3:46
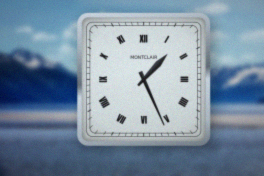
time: 1:26
